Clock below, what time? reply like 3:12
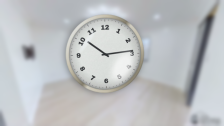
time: 10:14
